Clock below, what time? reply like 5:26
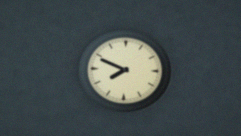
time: 7:49
